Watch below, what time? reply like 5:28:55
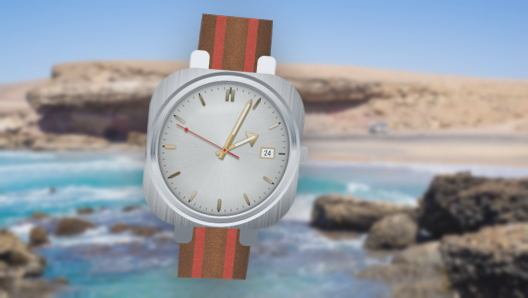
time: 2:03:49
